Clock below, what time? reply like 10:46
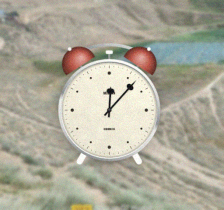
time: 12:07
